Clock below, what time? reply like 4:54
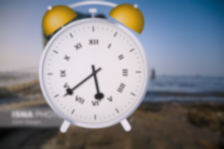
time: 5:39
